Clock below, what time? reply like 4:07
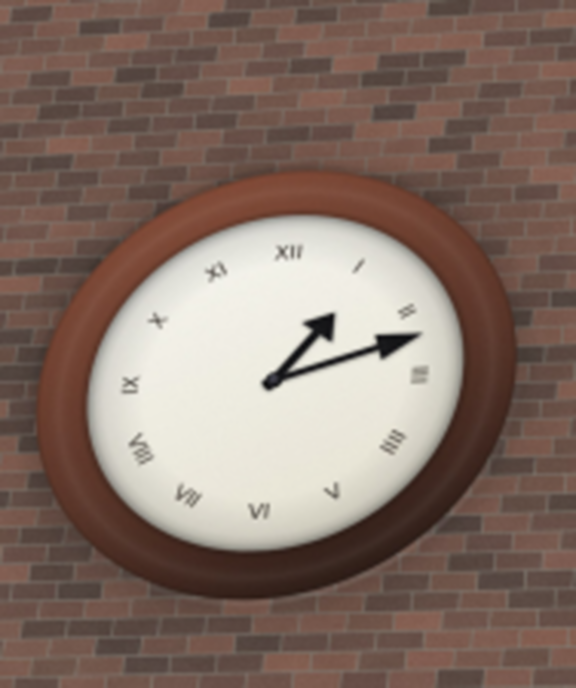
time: 1:12
